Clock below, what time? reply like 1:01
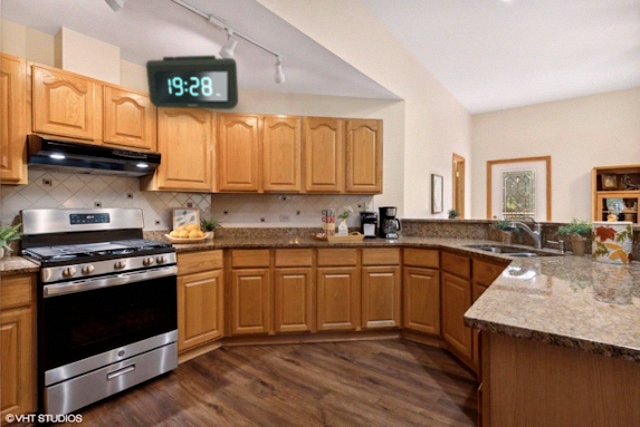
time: 19:28
